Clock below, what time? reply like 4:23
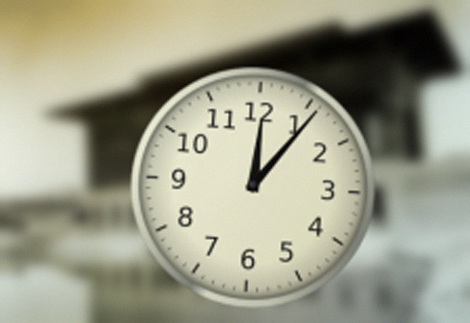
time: 12:06
